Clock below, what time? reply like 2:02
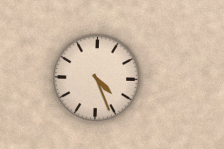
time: 4:26
